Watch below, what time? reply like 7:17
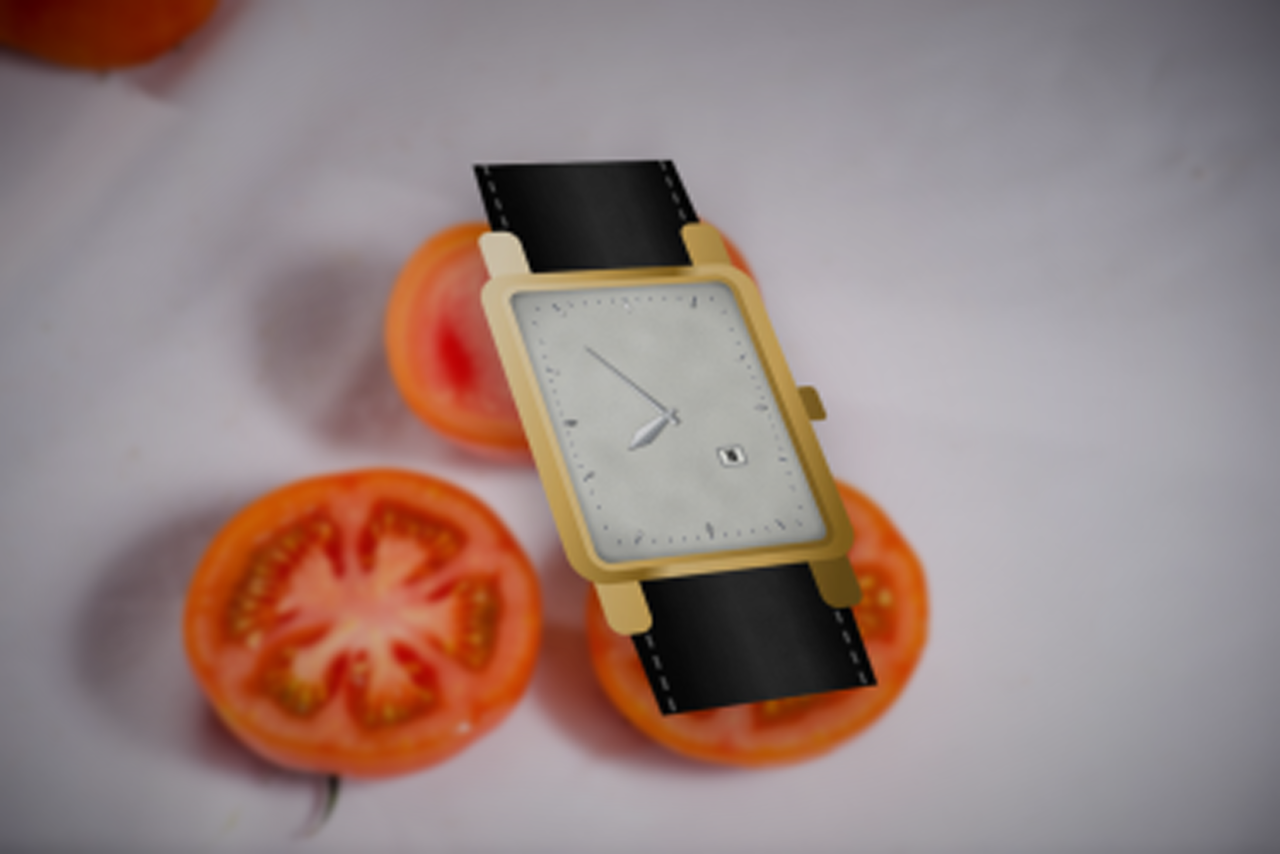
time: 7:54
